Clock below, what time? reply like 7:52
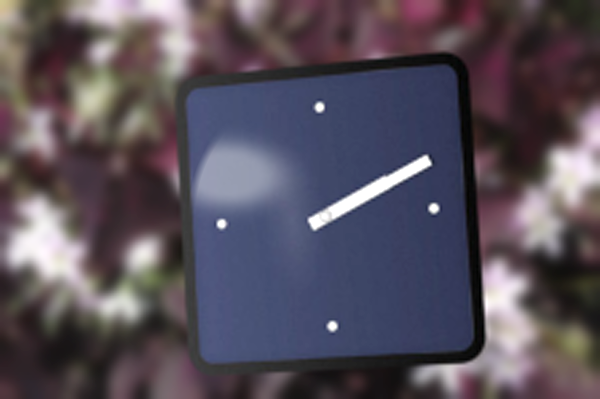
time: 2:11
